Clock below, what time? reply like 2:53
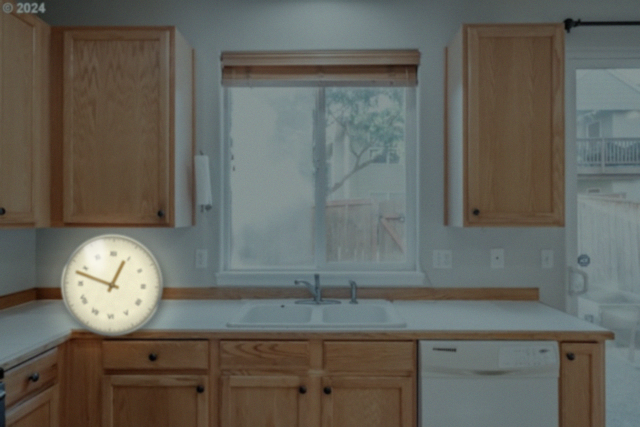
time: 12:48
